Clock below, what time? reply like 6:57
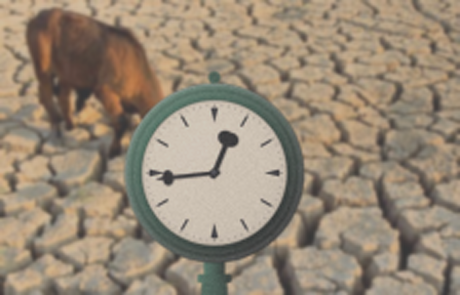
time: 12:44
